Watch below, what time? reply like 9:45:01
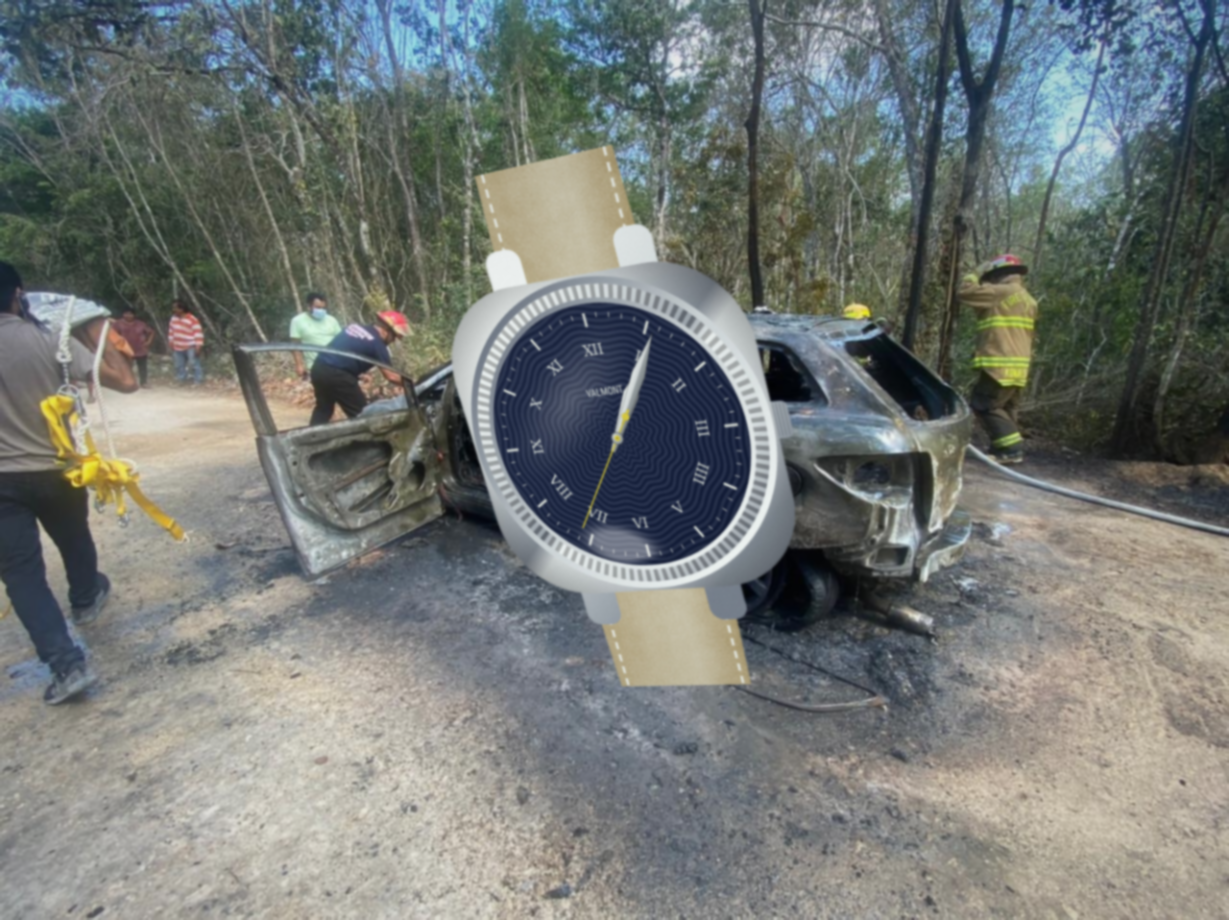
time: 1:05:36
